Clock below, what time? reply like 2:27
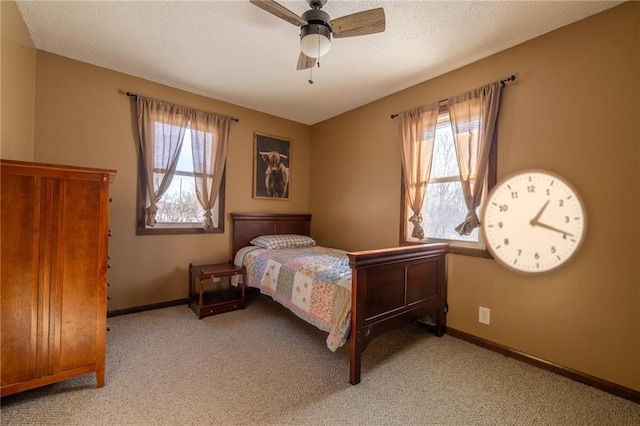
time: 1:19
